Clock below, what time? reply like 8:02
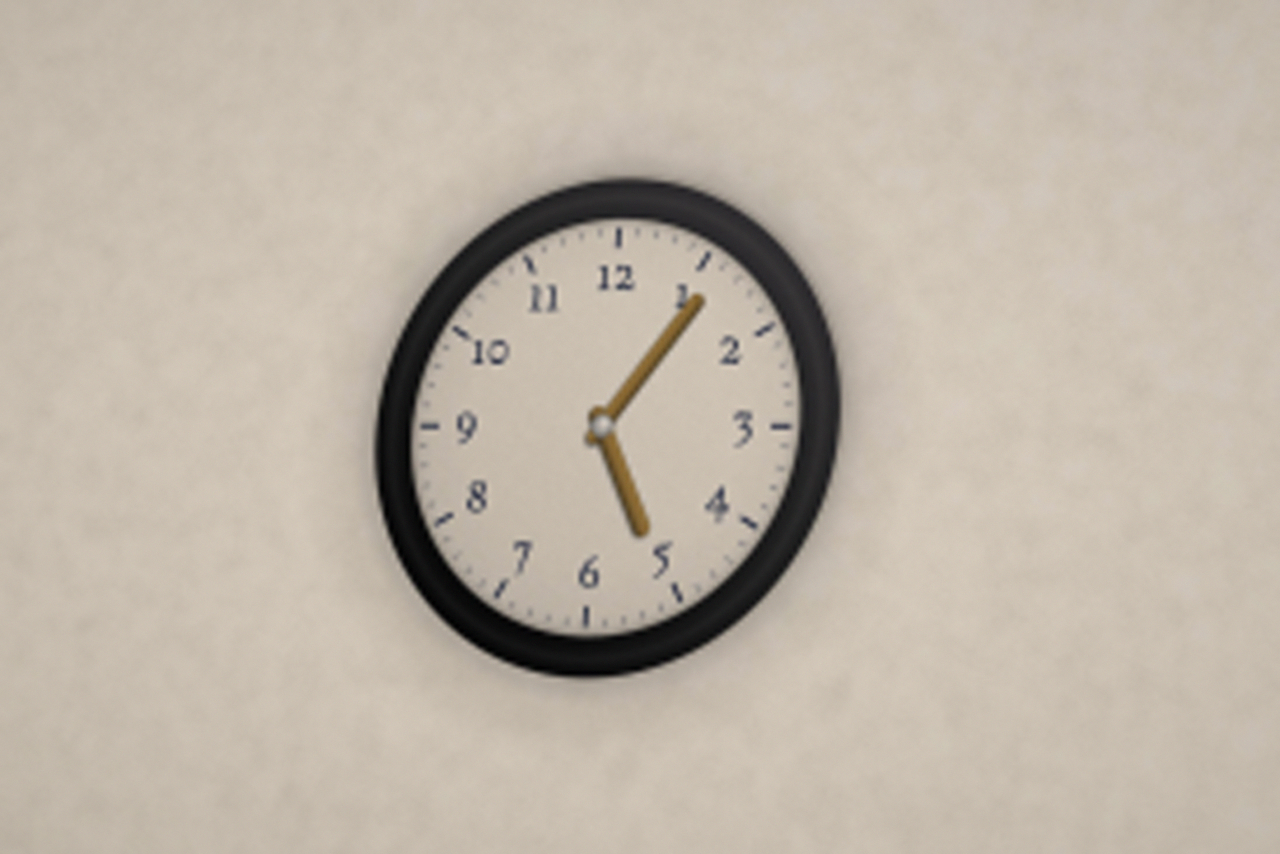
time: 5:06
